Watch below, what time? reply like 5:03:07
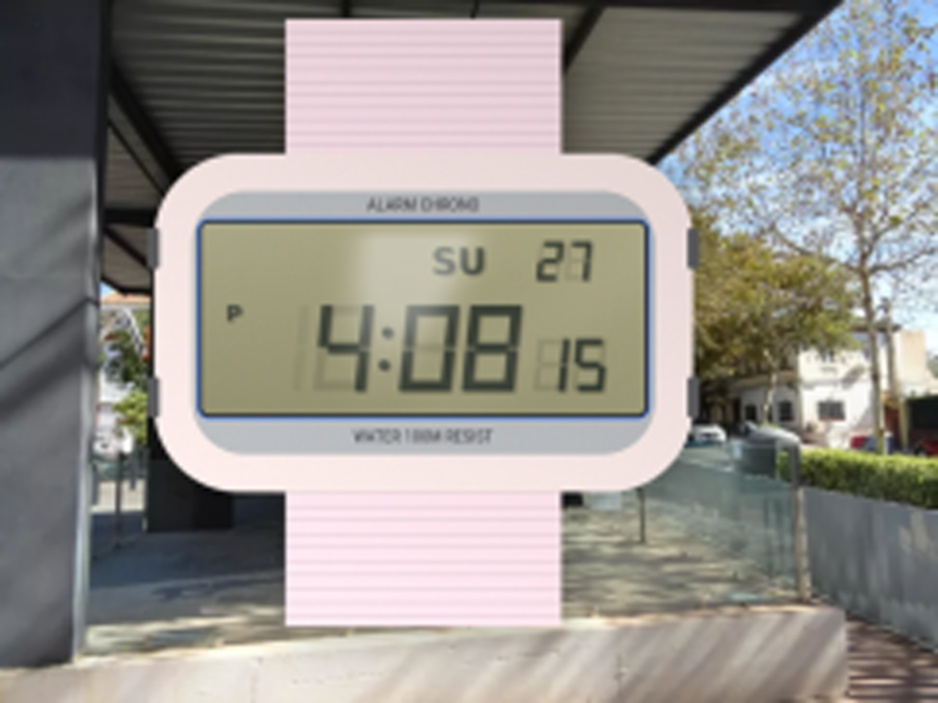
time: 4:08:15
